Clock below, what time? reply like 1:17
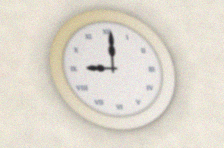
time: 9:01
